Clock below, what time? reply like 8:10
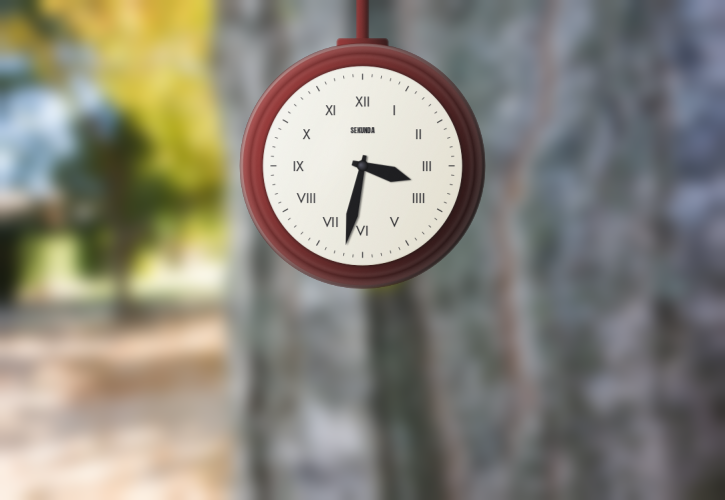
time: 3:32
